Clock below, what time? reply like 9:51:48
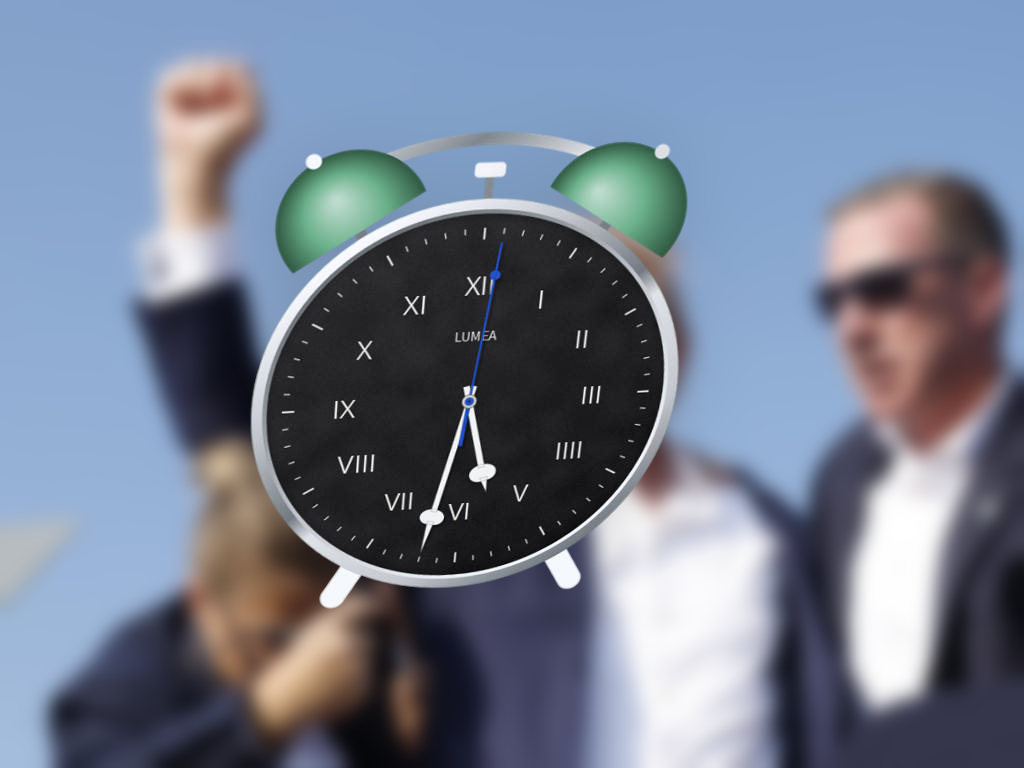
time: 5:32:01
